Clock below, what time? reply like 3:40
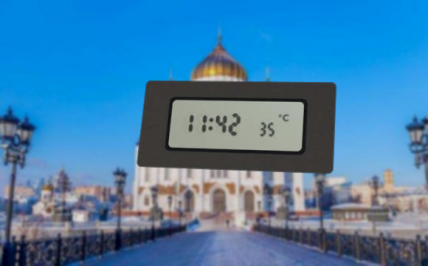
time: 11:42
